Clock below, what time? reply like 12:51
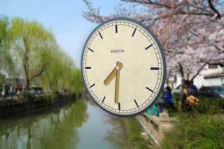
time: 7:31
